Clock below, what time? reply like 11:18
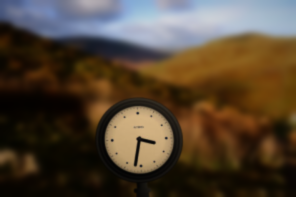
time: 3:32
